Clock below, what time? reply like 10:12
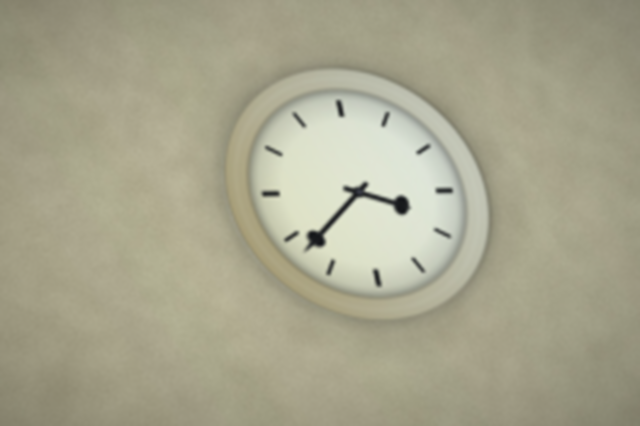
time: 3:38
